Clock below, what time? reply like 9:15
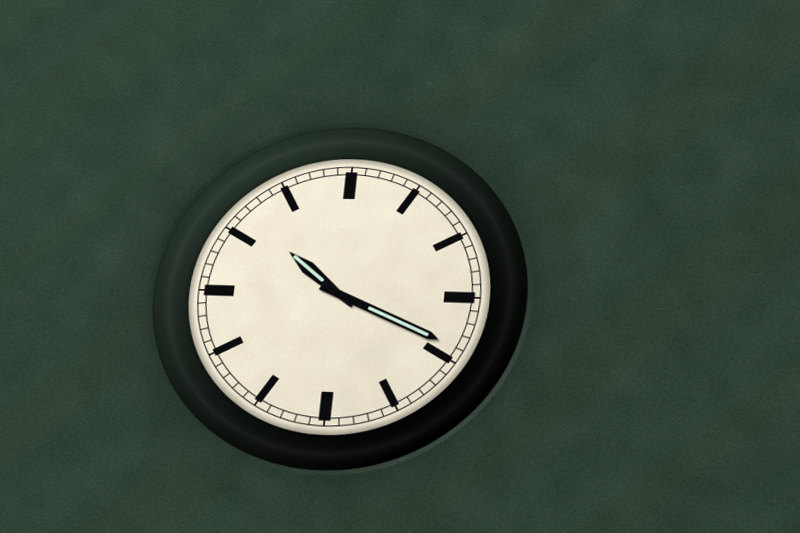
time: 10:19
